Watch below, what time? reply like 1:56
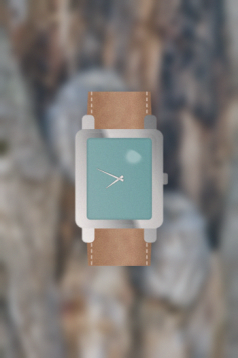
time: 7:49
